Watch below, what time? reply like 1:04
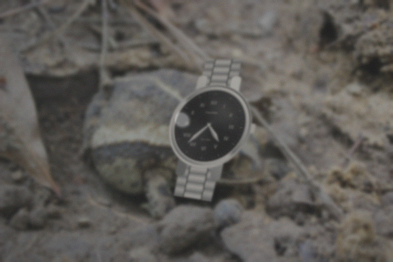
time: 4:37
